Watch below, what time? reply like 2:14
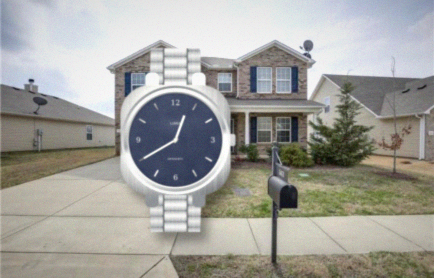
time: 12:40
